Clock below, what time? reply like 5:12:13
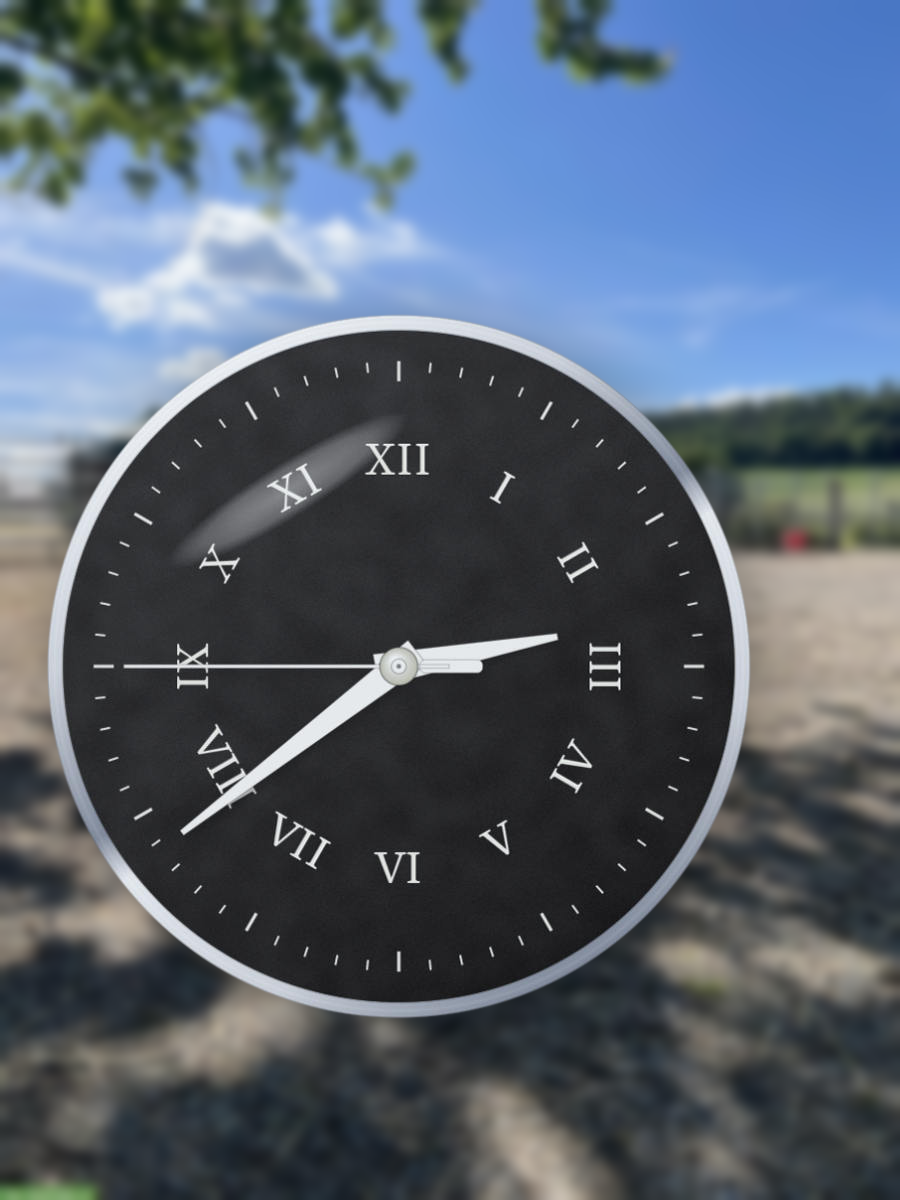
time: 2:38:45
